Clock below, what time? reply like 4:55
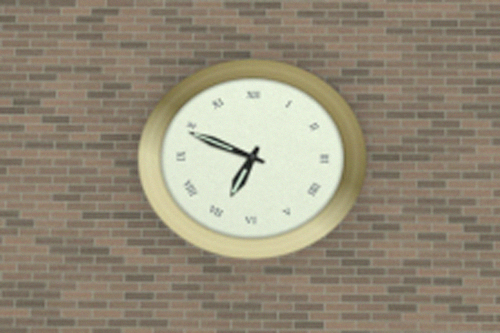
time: 6:49
